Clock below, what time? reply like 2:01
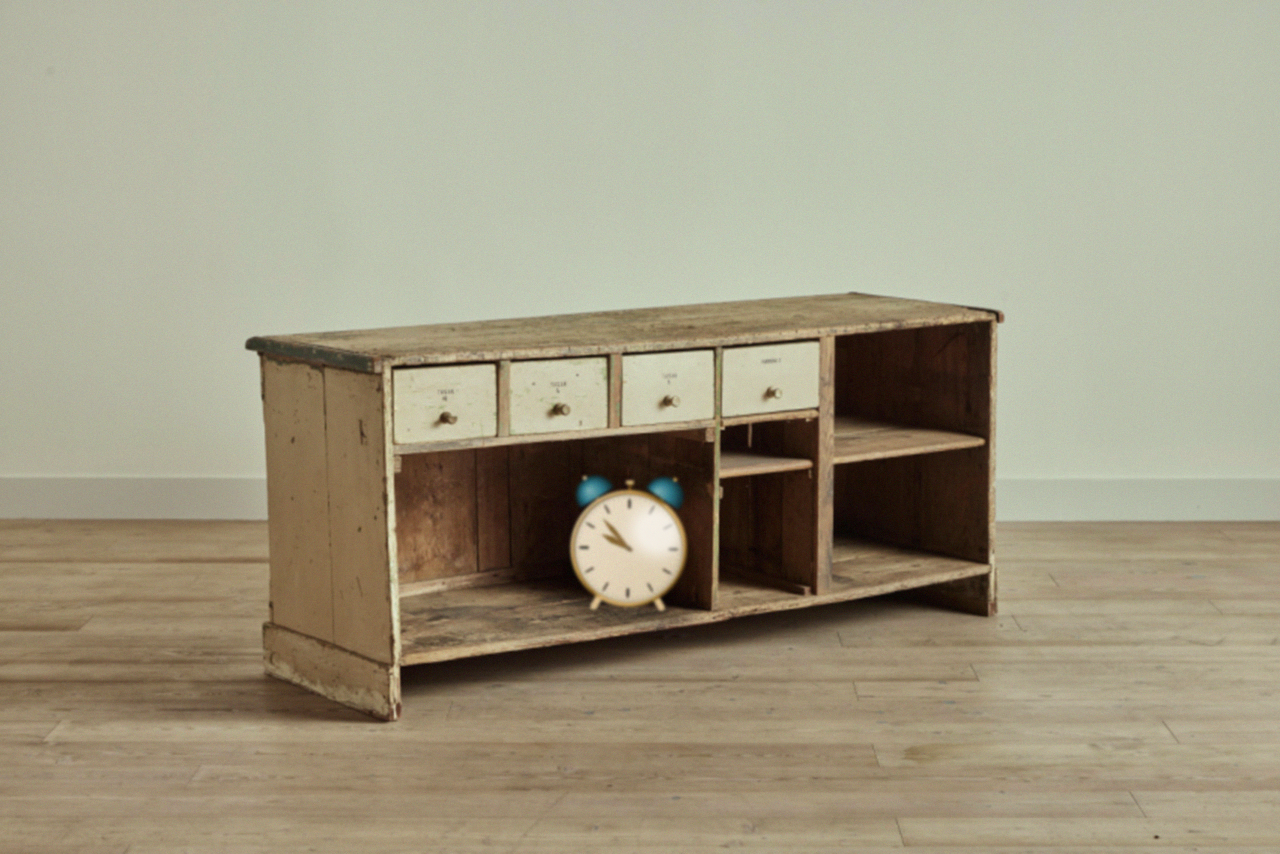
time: 9:53
